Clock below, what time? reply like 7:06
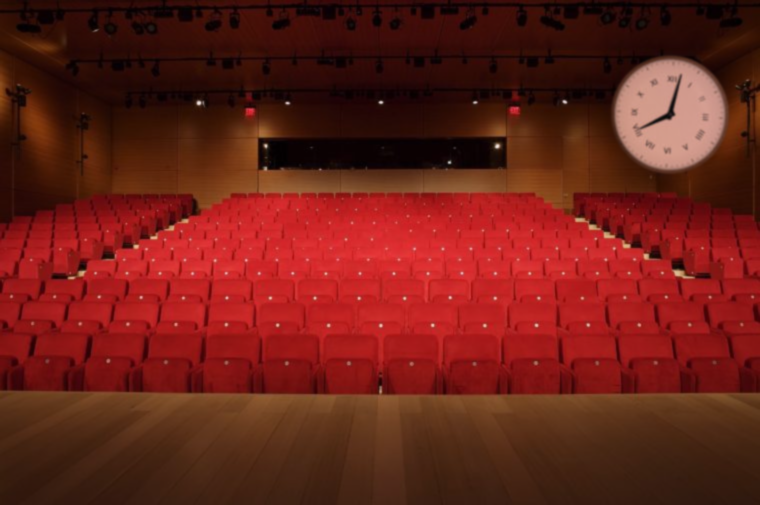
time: 8:02
